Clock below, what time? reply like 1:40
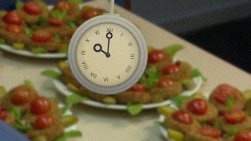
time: 10:00
